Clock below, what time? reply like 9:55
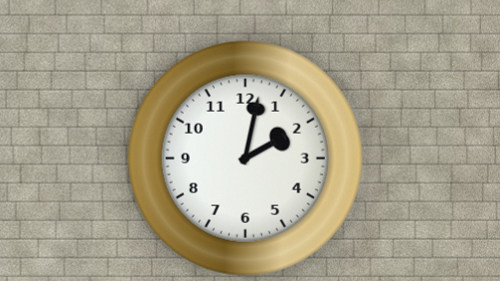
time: 2:02
